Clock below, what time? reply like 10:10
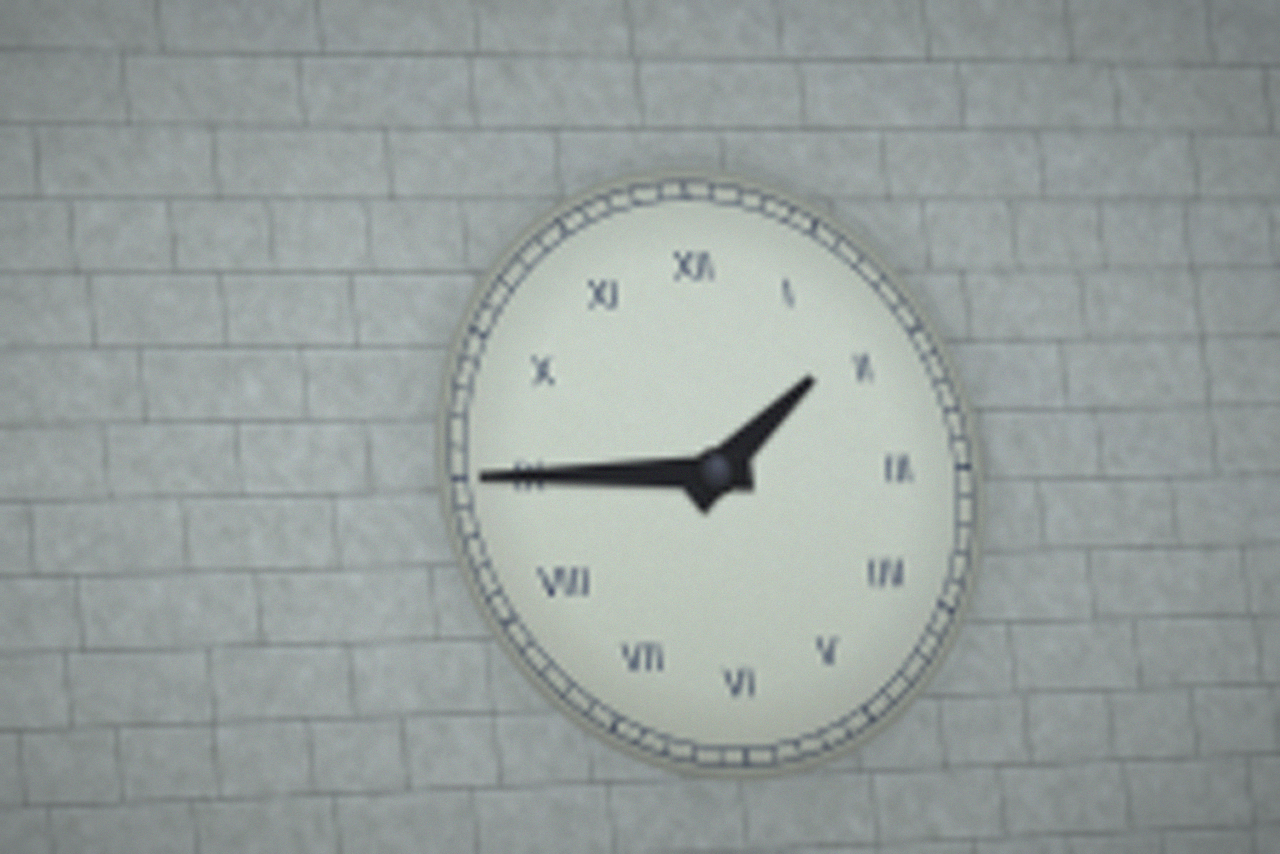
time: 1:45
